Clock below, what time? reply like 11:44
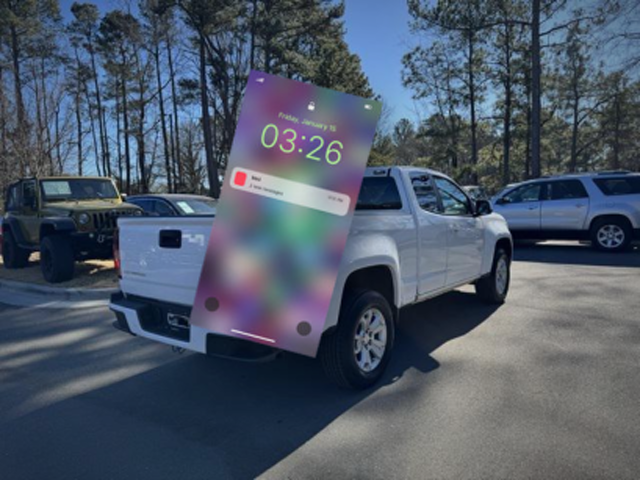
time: 3:26
